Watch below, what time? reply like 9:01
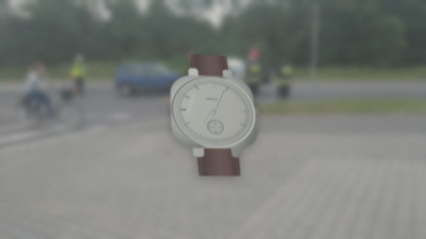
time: 7:04
